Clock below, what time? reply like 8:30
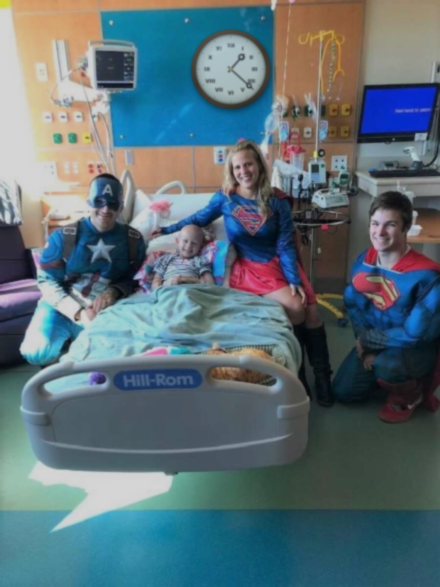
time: 1:22
